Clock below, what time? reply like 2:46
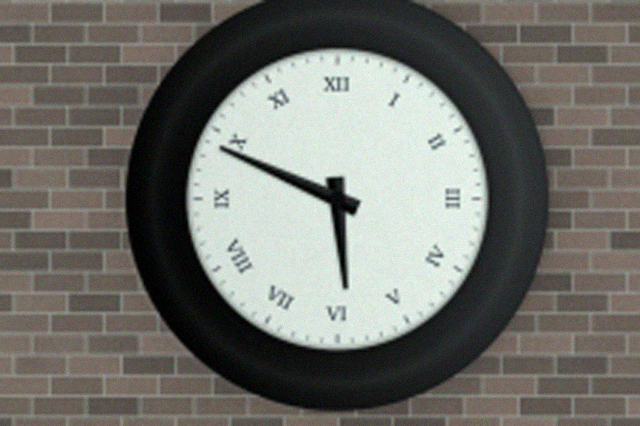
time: 5:49
